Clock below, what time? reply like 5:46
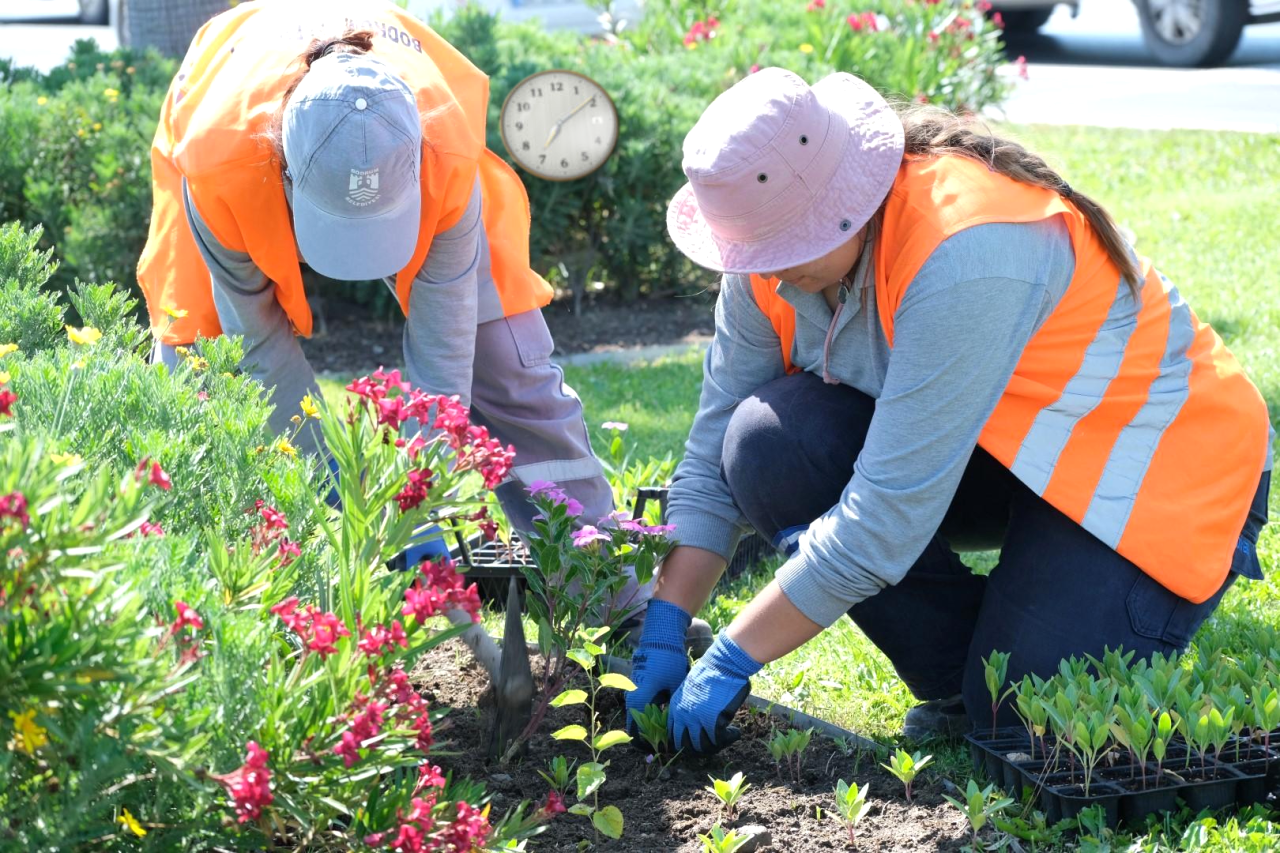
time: 7:09
